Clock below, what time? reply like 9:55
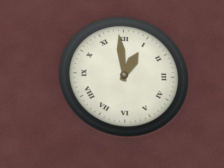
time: 12:59
